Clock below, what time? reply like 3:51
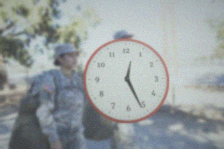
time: 12:26
